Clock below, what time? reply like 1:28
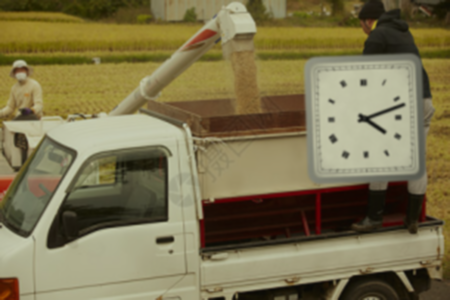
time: 4:12
